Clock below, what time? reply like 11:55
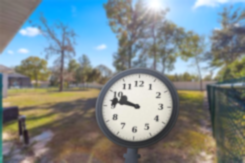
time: 9:47
